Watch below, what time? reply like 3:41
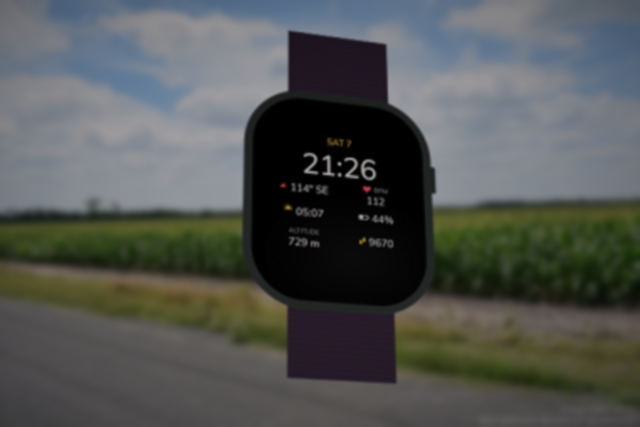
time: 21:26
